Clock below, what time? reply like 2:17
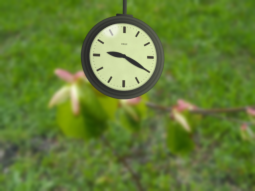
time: 9:20
